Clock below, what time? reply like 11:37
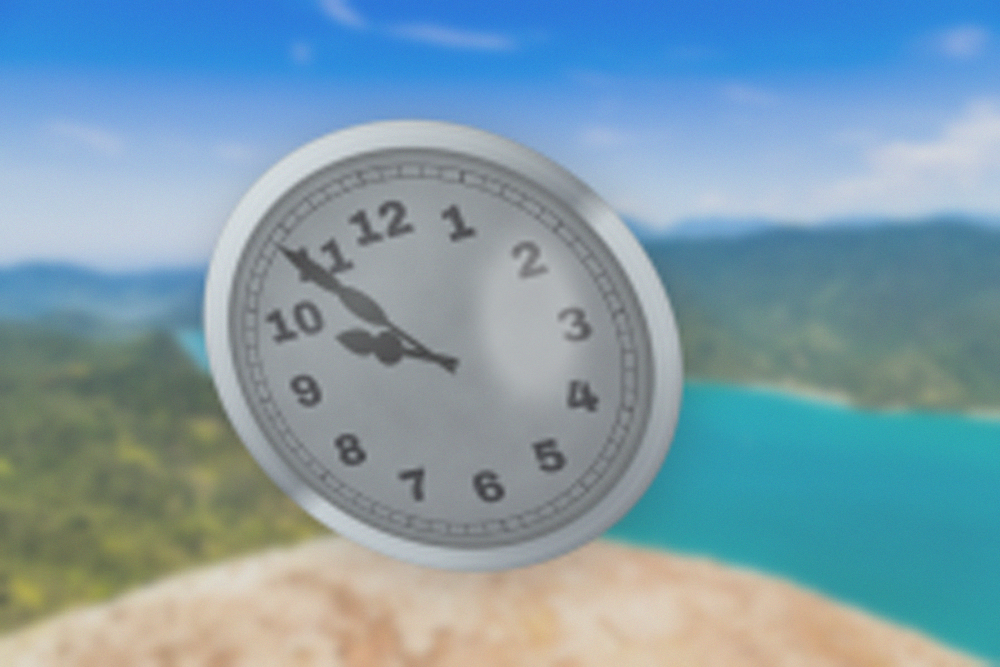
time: 9:54
